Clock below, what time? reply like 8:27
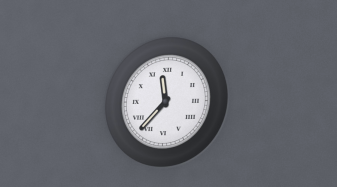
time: 11:37
